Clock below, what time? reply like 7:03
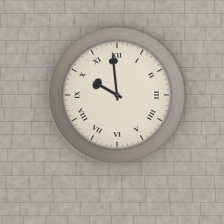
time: 9:59
